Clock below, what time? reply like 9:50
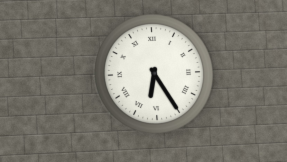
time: 6:25
